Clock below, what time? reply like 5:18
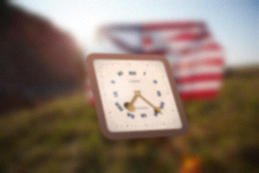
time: 7:23
